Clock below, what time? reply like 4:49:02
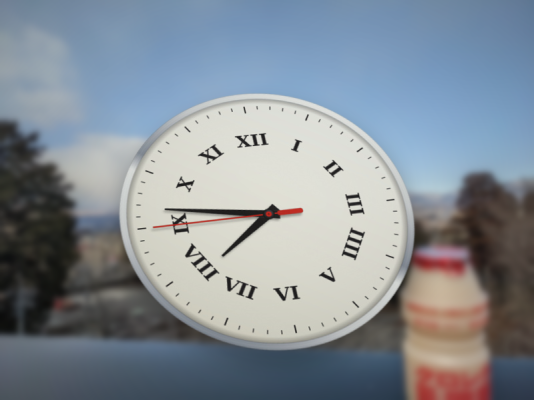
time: 7:46:45
